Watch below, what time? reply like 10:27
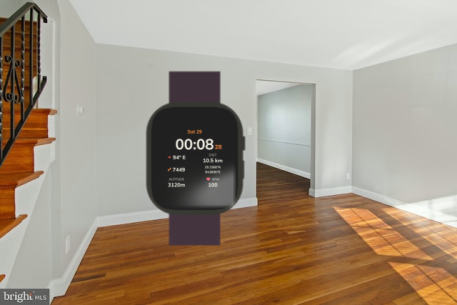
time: 0:08
